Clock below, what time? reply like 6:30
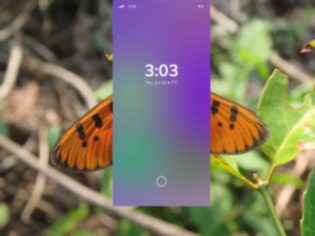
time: 3:03
